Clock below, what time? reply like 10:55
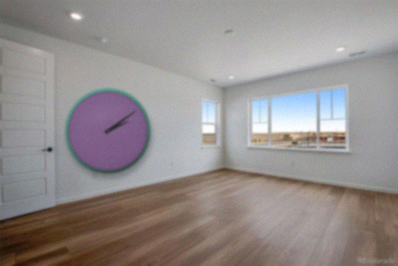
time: 2:09
